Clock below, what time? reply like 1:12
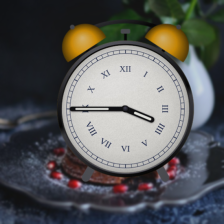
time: 3:45
